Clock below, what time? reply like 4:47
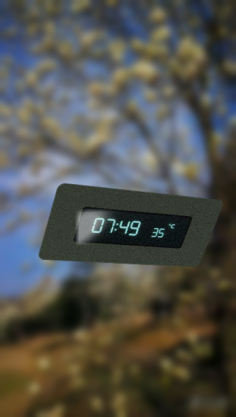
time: 7:49
